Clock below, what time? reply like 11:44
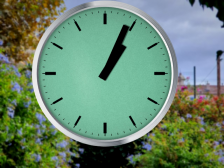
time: 1:04
